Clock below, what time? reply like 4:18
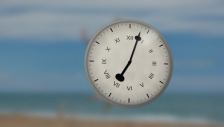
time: 7:03
